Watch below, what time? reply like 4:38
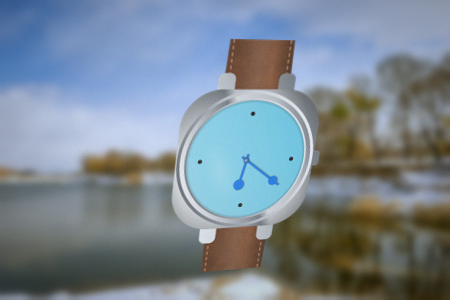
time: 6:21
